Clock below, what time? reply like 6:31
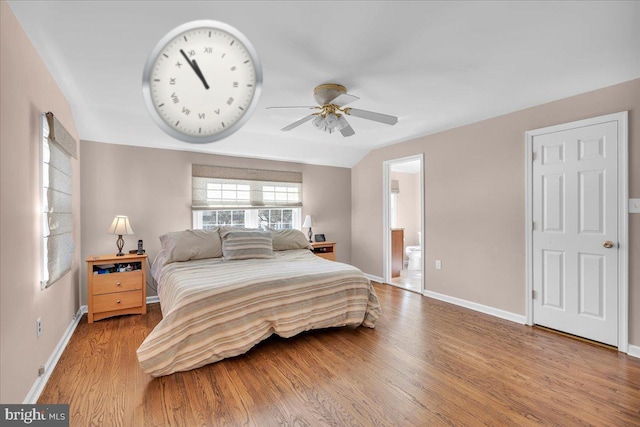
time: 10:53
